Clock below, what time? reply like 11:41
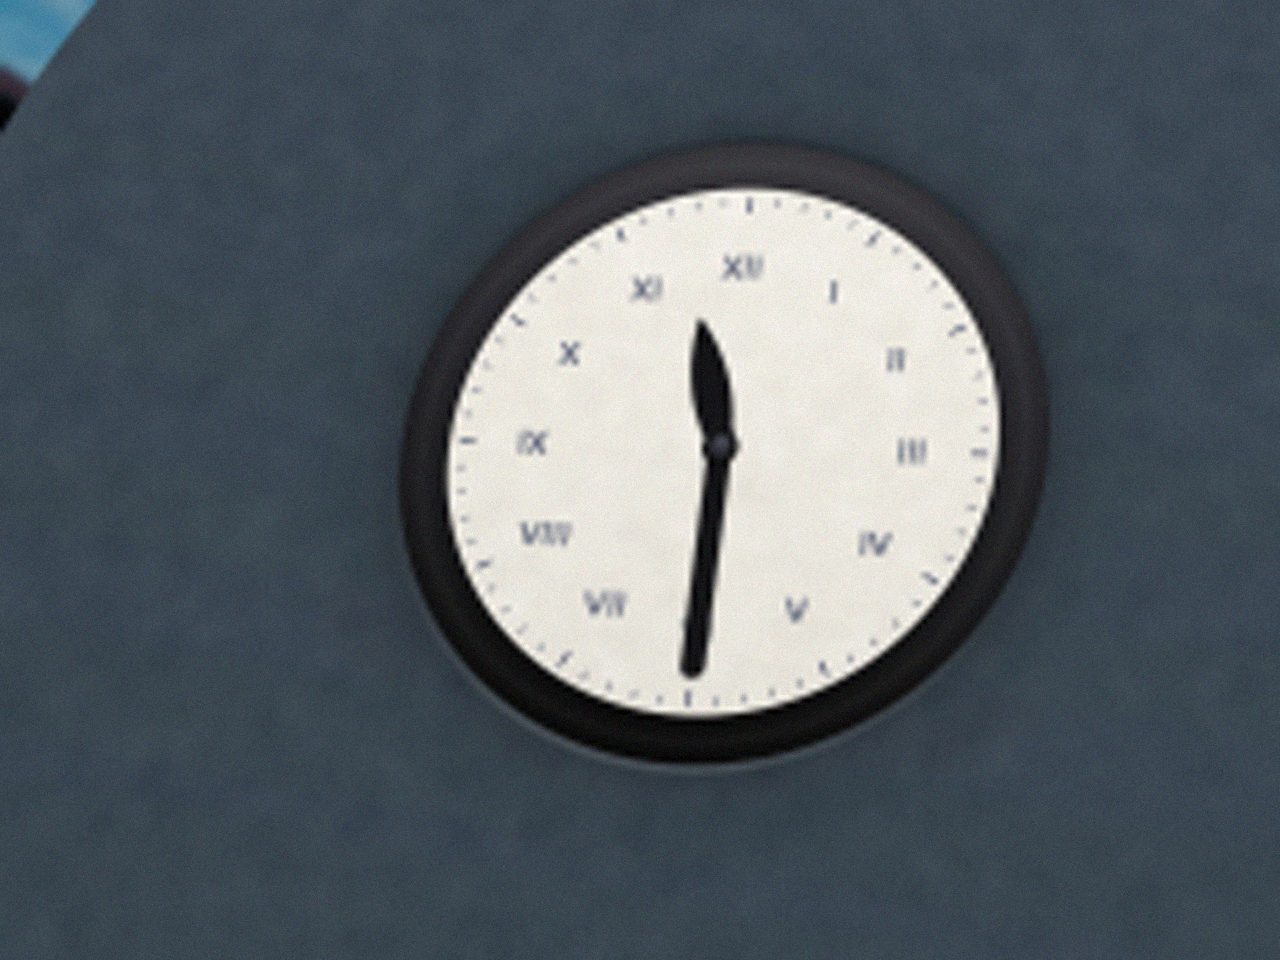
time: 11:30
